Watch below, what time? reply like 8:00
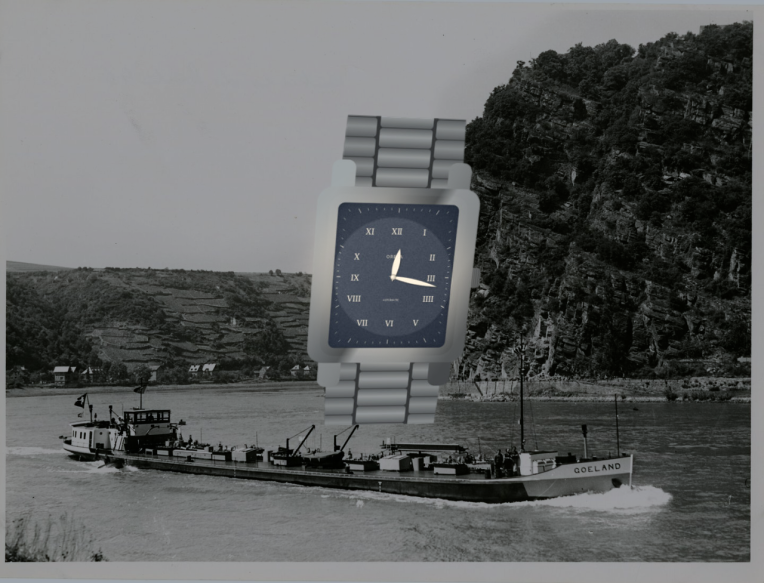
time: 12:17
